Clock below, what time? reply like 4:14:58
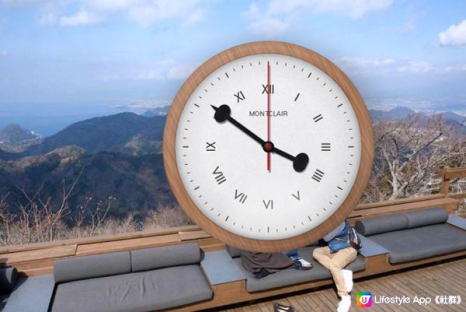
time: 3:51:00
